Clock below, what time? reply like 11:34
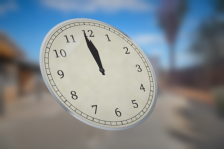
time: 11:59
